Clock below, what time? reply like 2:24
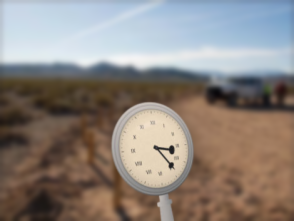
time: 3:24
